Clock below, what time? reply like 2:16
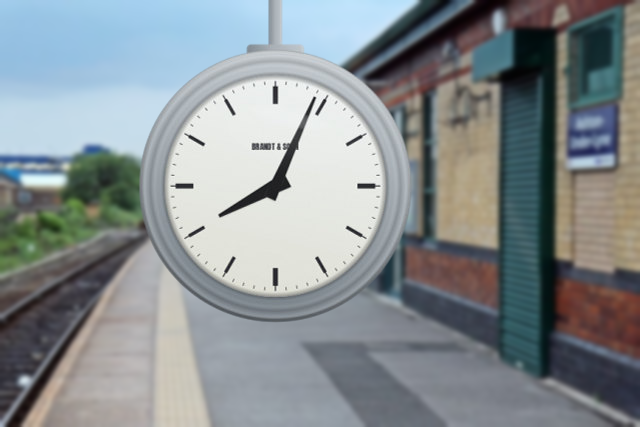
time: 8:04
